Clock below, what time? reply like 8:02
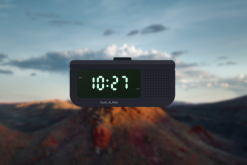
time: 10:27
